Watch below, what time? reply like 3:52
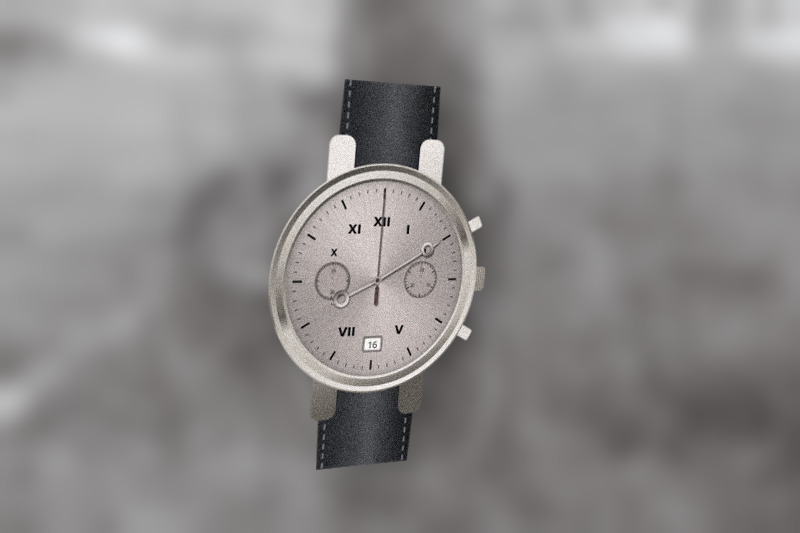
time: 8:10
